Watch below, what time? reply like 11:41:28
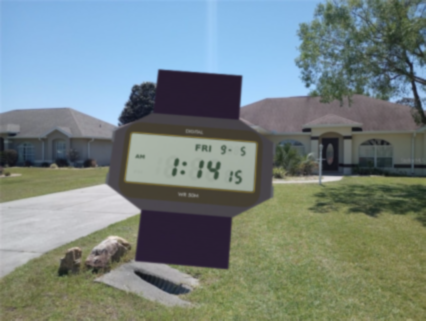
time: 1:14:15
